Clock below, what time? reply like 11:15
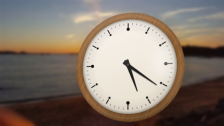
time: 5:21
